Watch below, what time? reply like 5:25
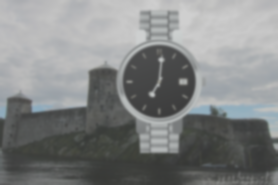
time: 7:01
